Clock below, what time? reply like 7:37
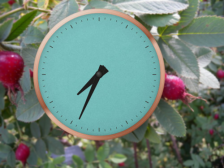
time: 7:34
